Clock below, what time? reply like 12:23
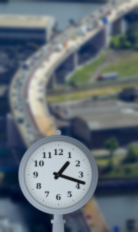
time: 1:18
